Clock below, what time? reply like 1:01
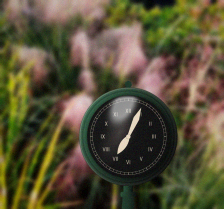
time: 7:04
